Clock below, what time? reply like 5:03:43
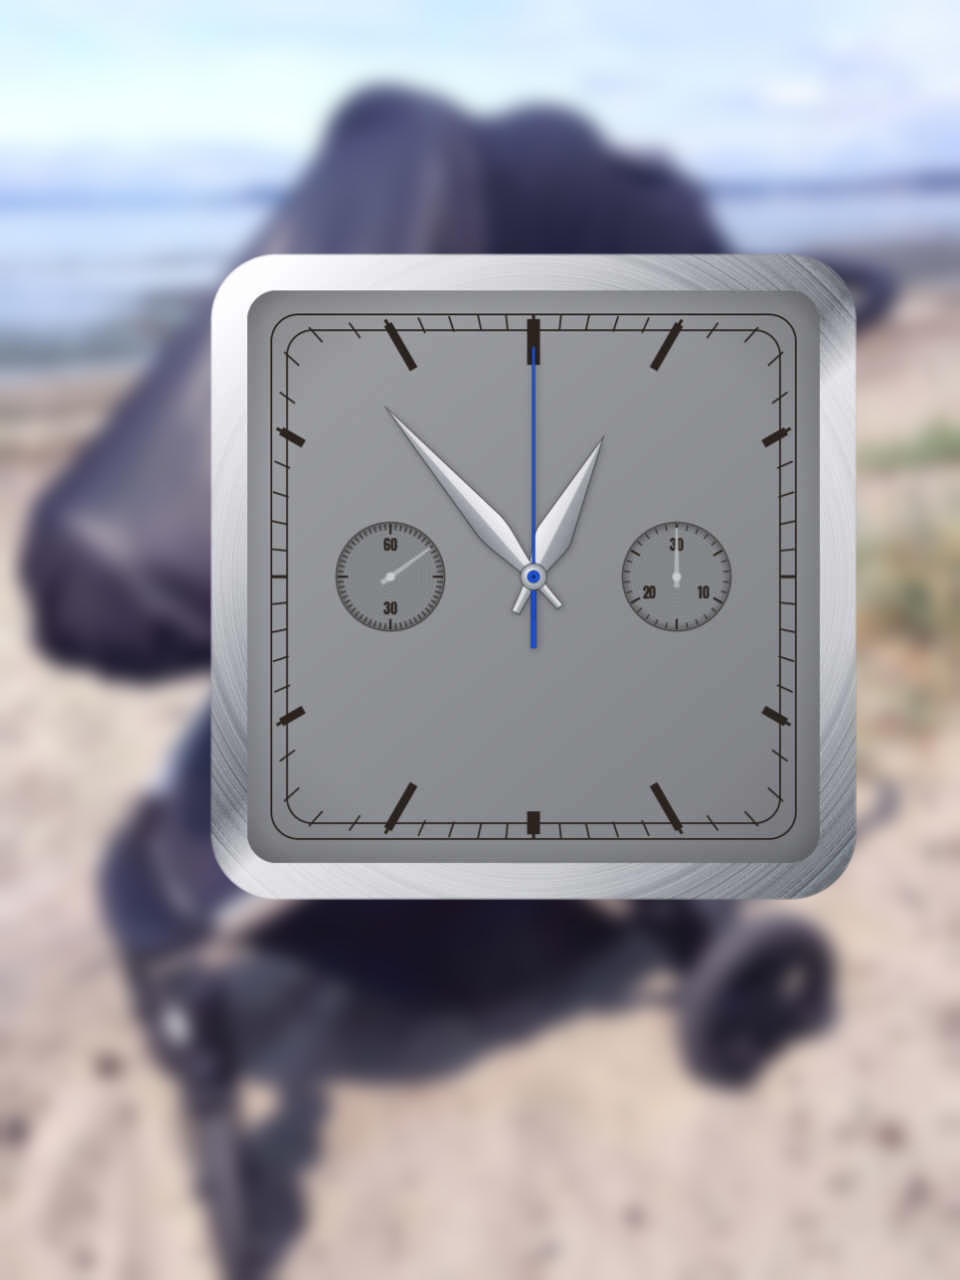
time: 12:53:09
